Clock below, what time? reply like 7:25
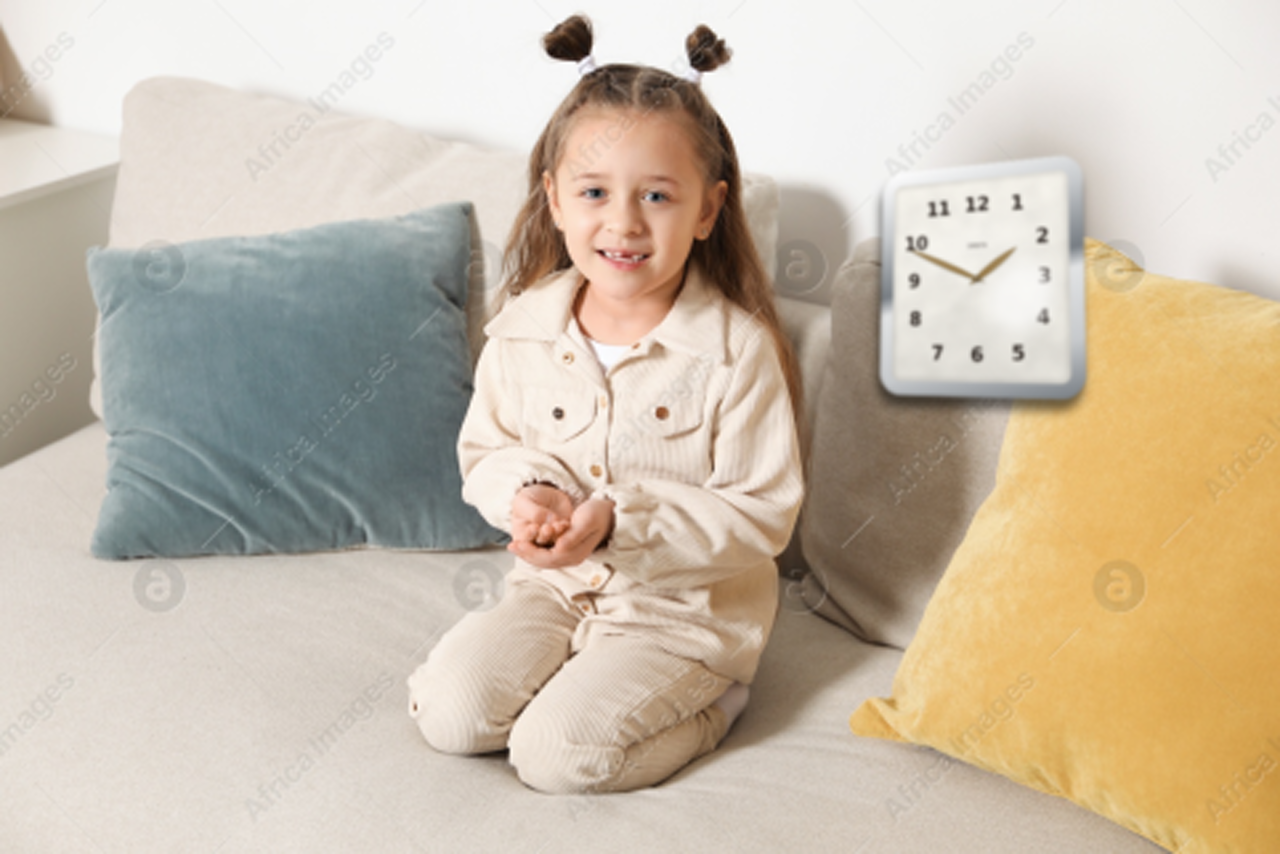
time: 1:49
